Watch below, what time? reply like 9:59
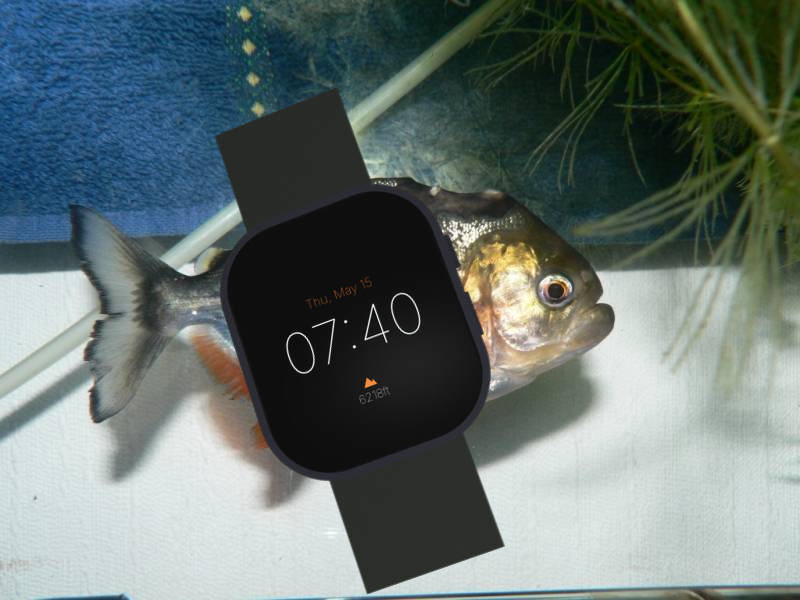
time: 7:40
